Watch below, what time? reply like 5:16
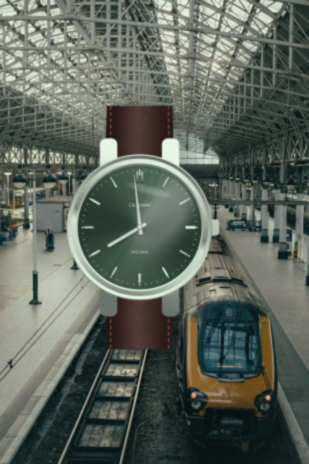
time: 7:59
